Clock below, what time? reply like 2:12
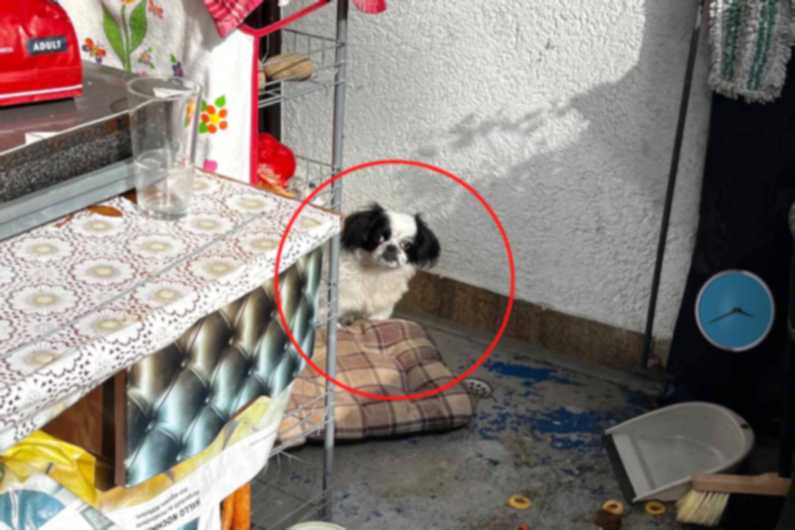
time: 3:41
